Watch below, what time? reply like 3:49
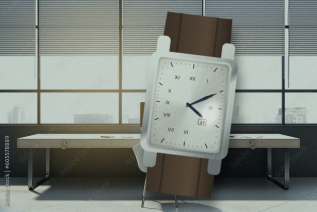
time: 4:10
